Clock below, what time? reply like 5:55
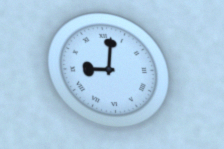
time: 9:02
